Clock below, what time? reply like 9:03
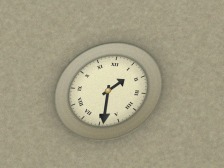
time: 1:29
